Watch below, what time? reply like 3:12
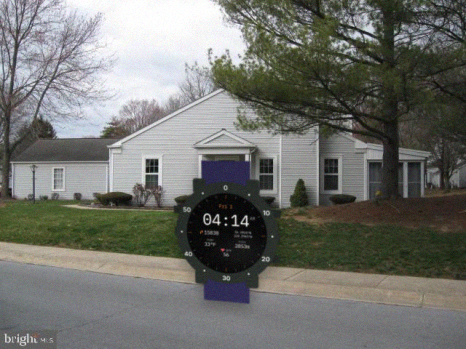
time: 4:14
